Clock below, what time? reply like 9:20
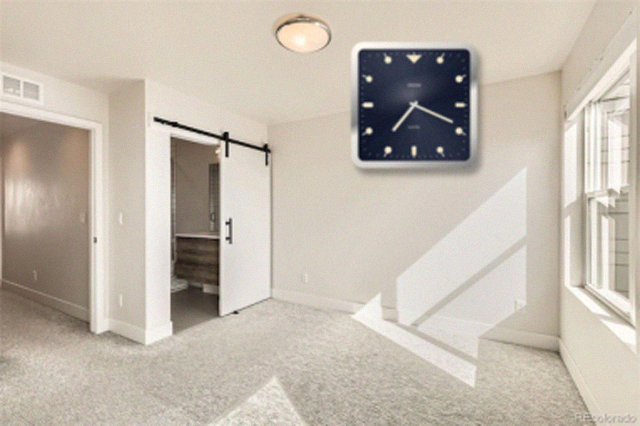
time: 7:19
